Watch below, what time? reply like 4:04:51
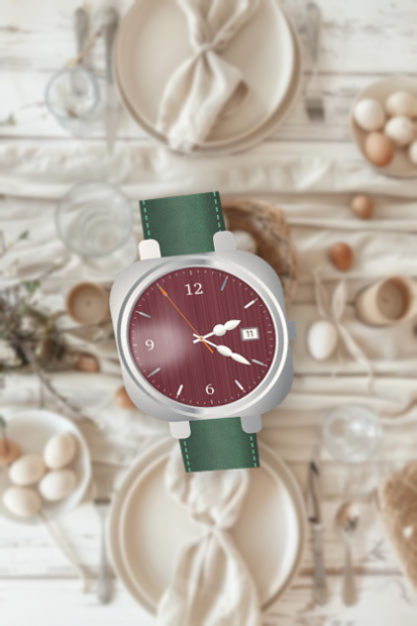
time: 2:20:55
